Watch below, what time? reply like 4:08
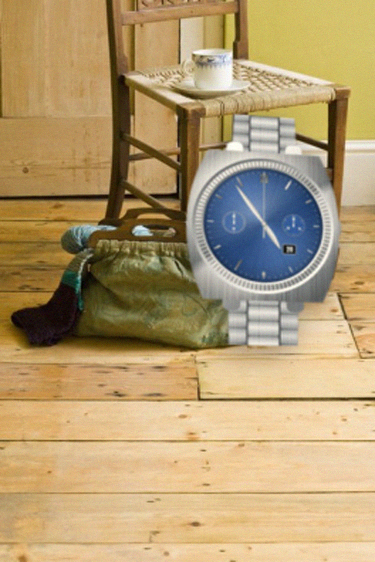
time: 4:54
